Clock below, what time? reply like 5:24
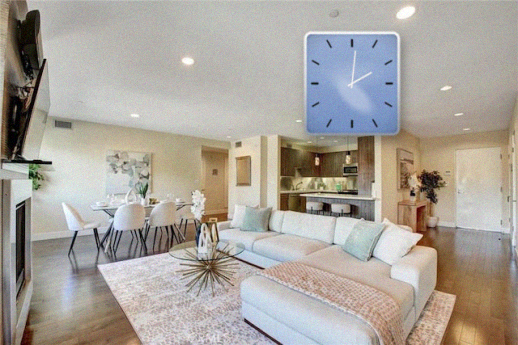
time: 2:01
